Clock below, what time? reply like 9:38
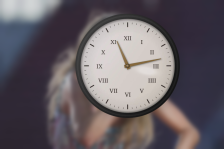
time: 11:13
